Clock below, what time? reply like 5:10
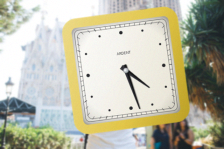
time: 4:28
